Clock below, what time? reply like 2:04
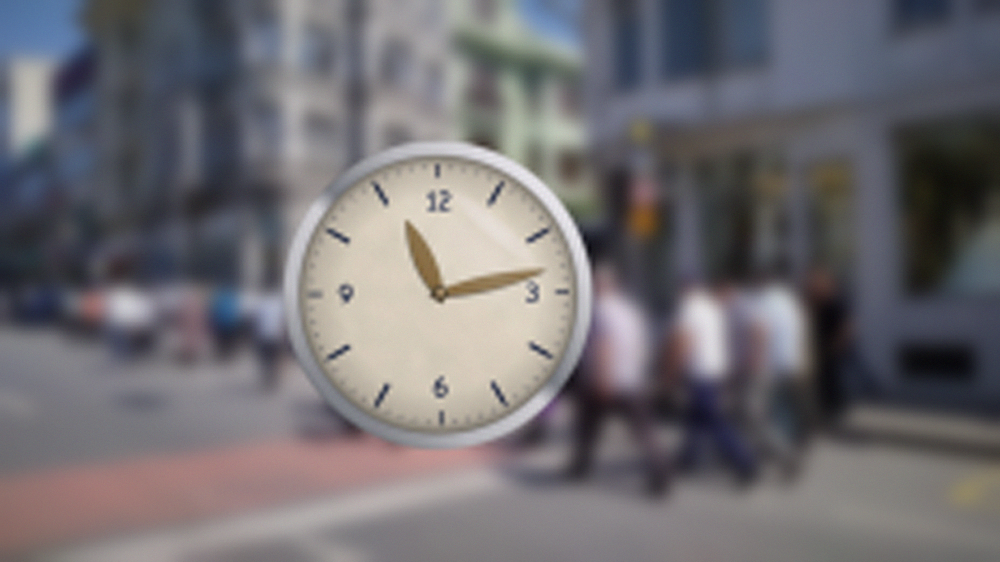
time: 11:13
